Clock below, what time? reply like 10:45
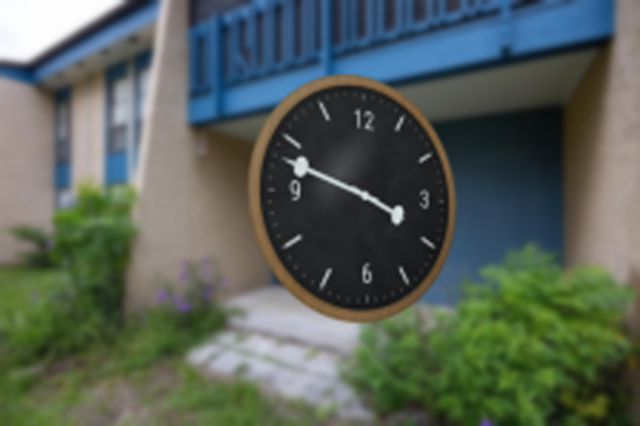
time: 3:48
